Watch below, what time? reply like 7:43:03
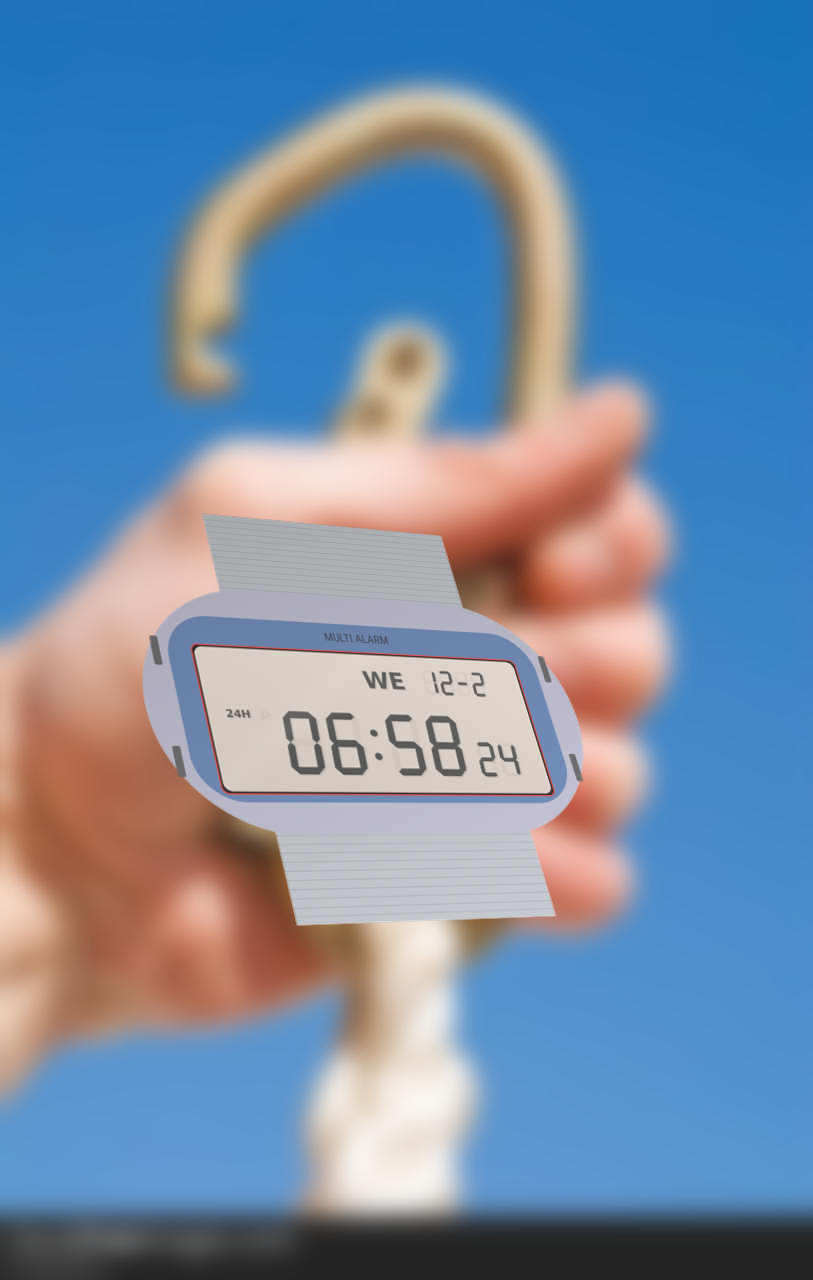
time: 6:58:24
